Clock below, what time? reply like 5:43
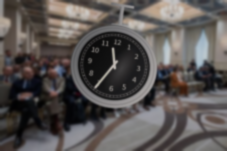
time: 11:35
